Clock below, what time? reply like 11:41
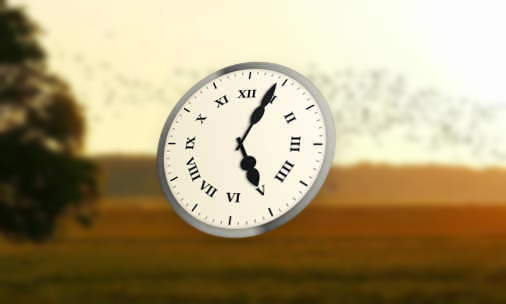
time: 5:04
